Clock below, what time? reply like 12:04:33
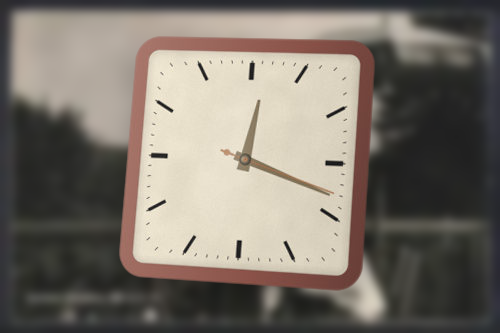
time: 12:18:18
